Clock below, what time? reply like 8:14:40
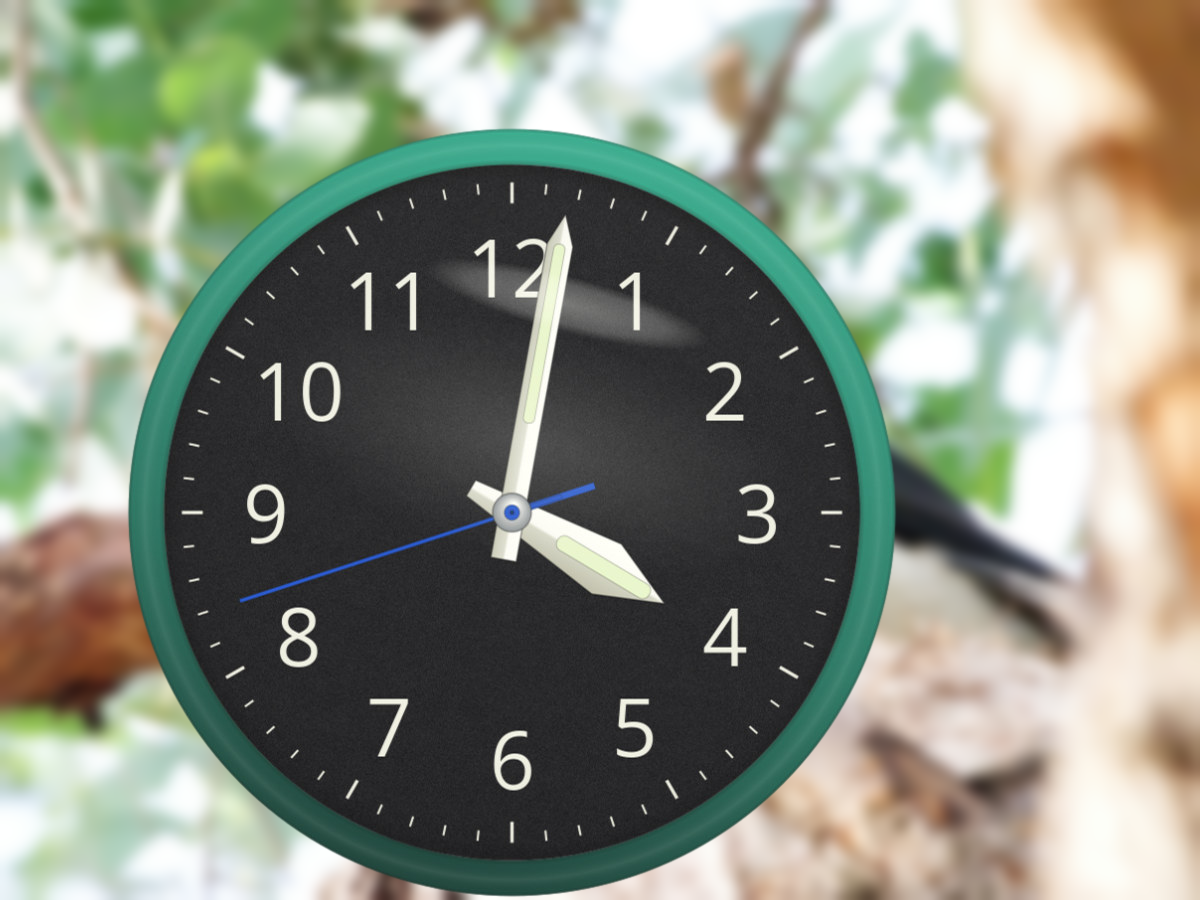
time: 4:01:42
